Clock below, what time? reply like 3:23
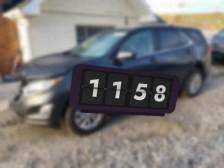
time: 11:58
